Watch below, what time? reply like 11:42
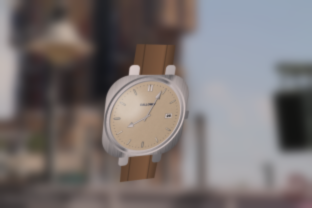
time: 8:04
